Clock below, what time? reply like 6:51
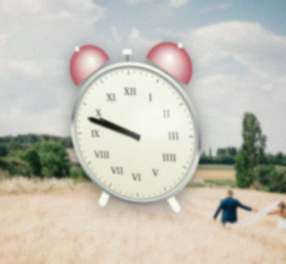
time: 9:48
